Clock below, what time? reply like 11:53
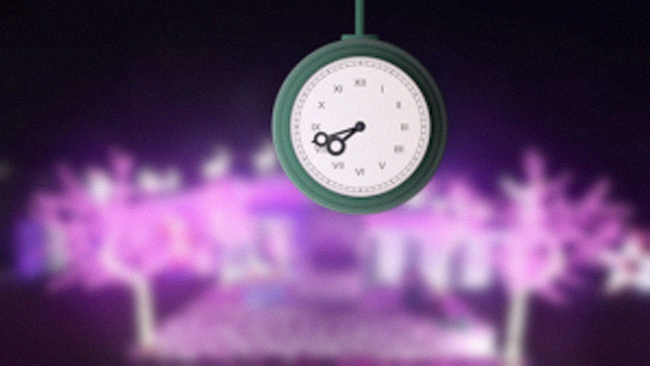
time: 7:42
